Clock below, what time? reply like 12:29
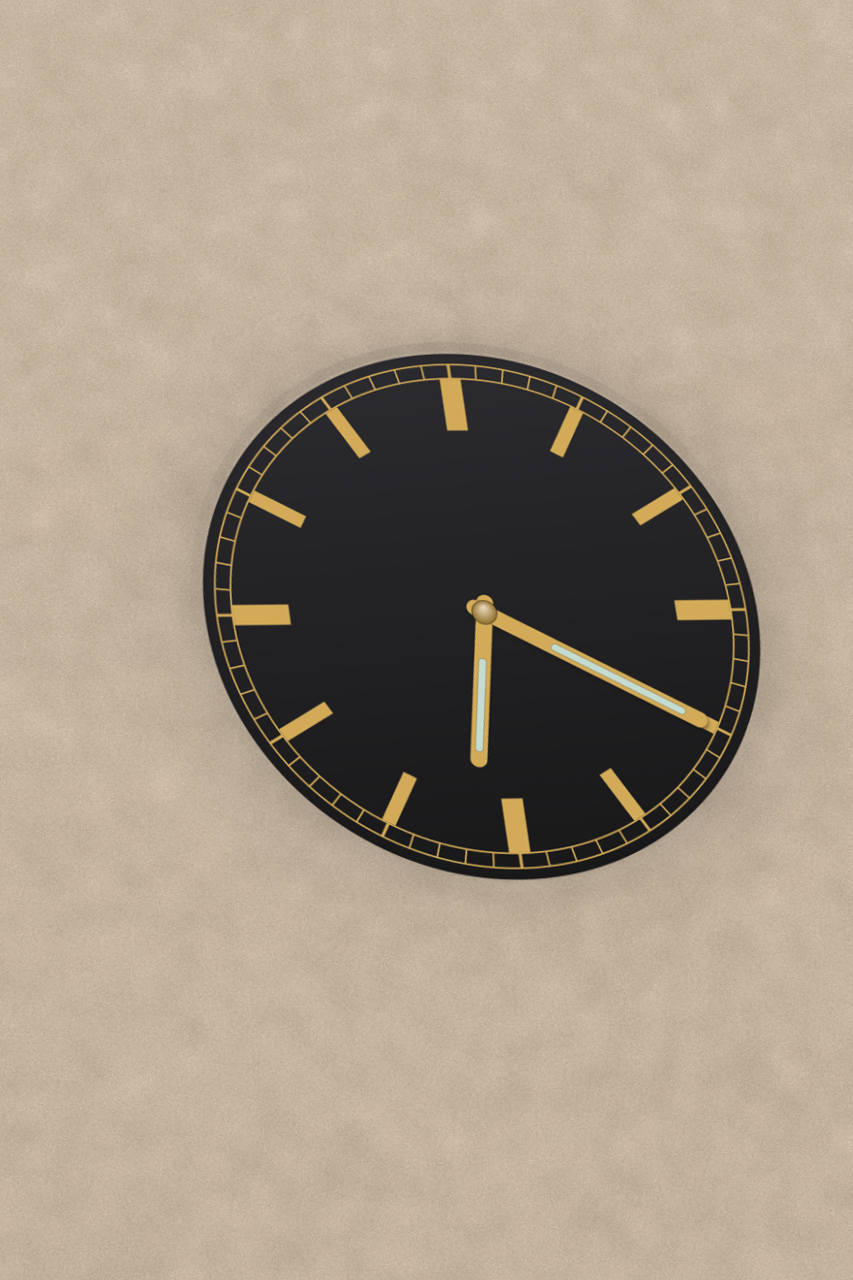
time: 6:20
